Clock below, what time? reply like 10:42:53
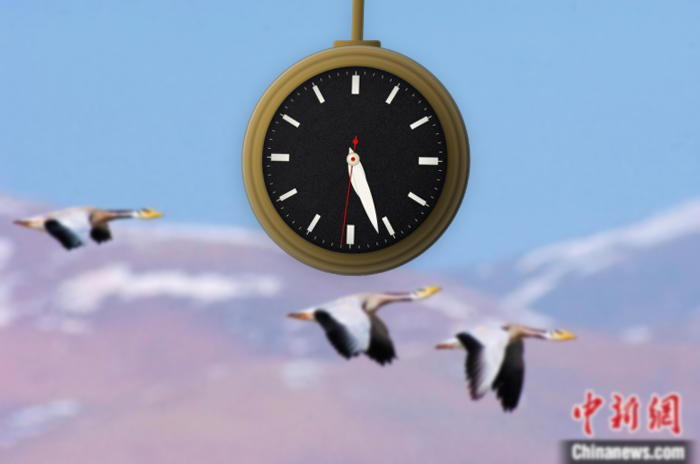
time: 5:26:31
